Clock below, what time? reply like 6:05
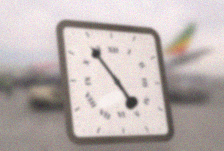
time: 4:54
